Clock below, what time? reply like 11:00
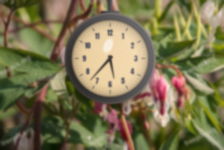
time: 5:37
